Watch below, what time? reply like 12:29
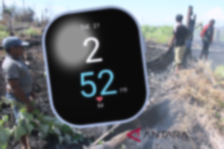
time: 2:52
